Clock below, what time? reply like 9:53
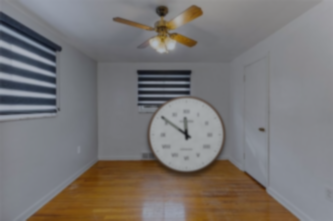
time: 11:51
